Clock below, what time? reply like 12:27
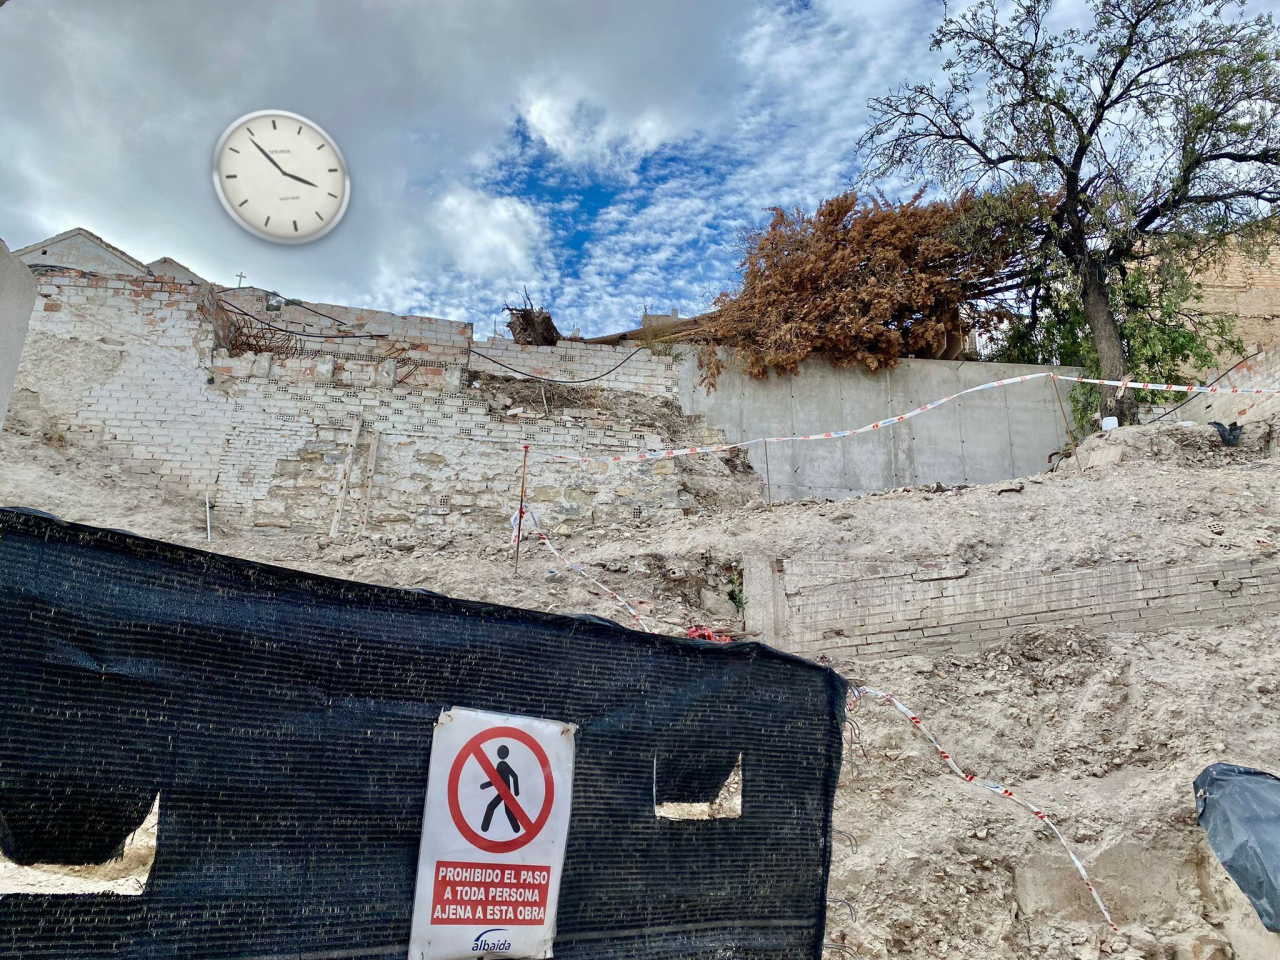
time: 3:54
